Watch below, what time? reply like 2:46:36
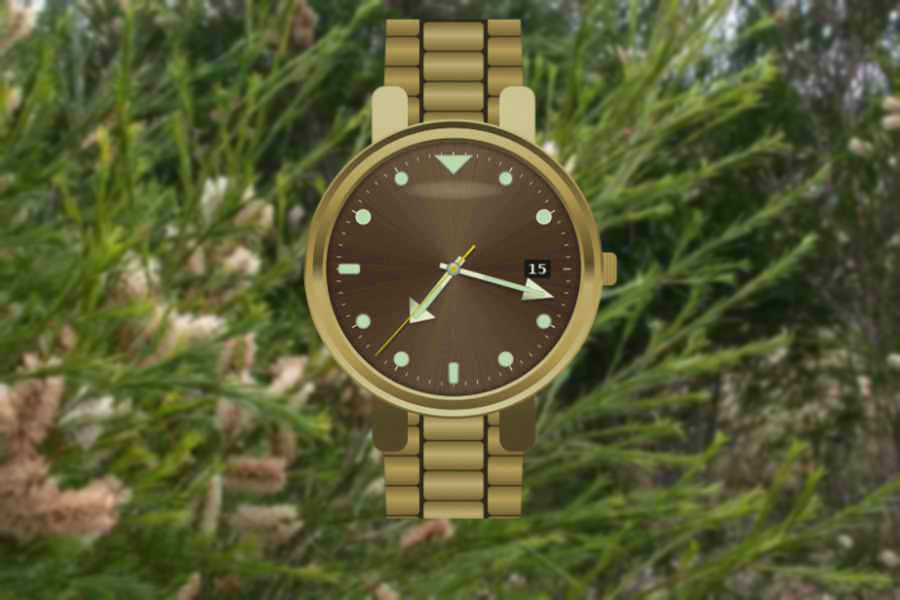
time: 7:17:37
